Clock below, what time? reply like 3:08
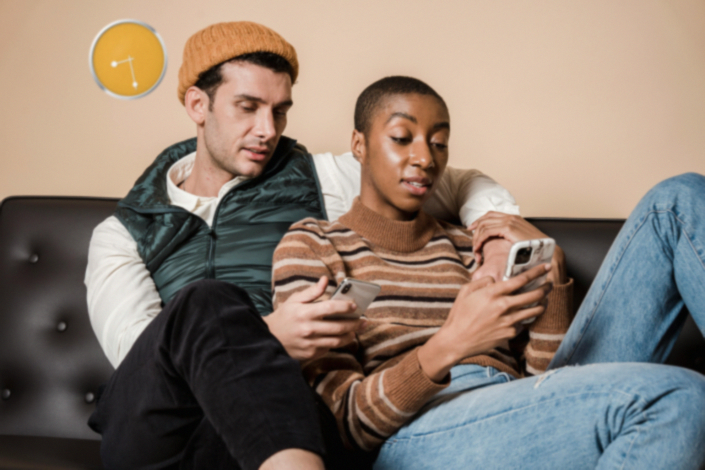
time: 8:28
